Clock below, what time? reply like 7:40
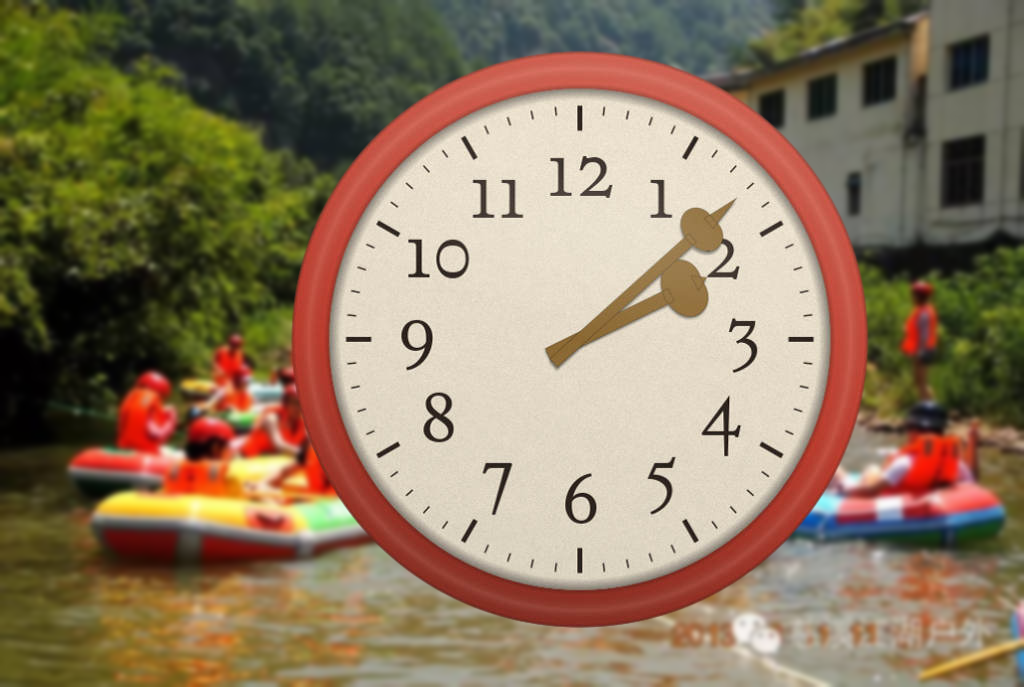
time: 2:08
